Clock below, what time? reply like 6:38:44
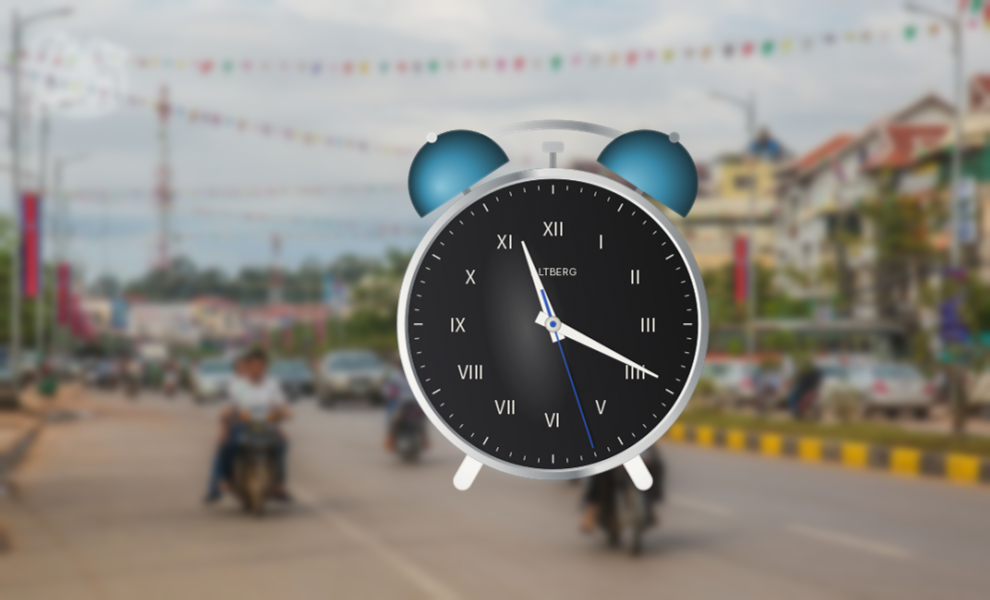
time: 11:19:27
